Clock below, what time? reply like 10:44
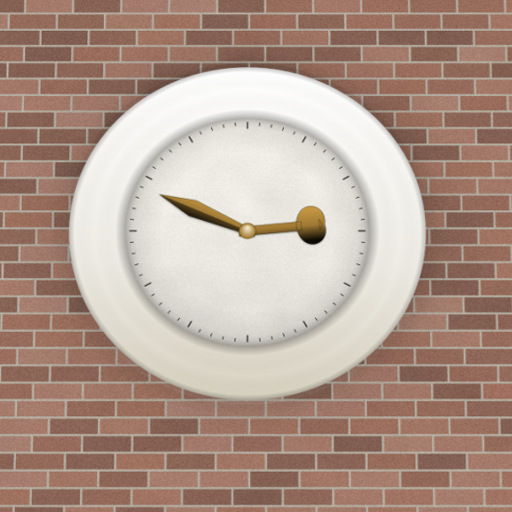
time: 2:49
